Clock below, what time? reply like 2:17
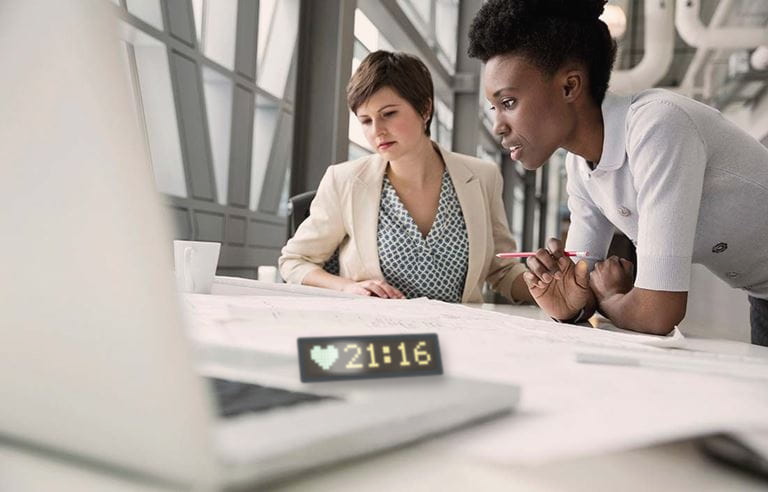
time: 21:16
